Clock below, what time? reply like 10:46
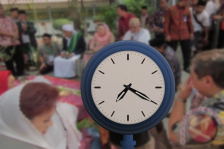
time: 7:20
